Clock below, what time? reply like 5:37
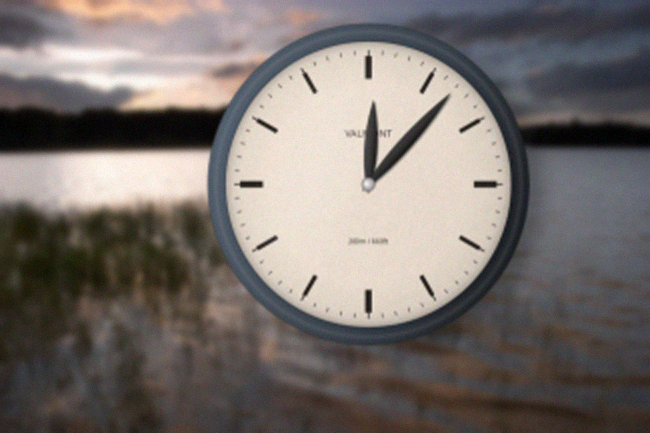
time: 12:07
